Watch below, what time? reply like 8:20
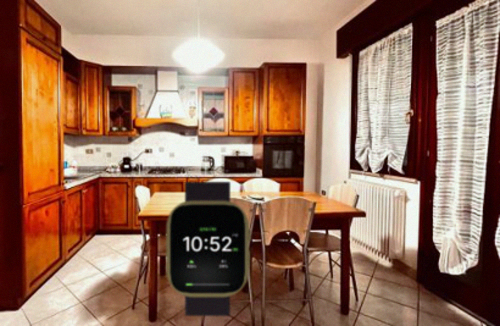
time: 10:52
